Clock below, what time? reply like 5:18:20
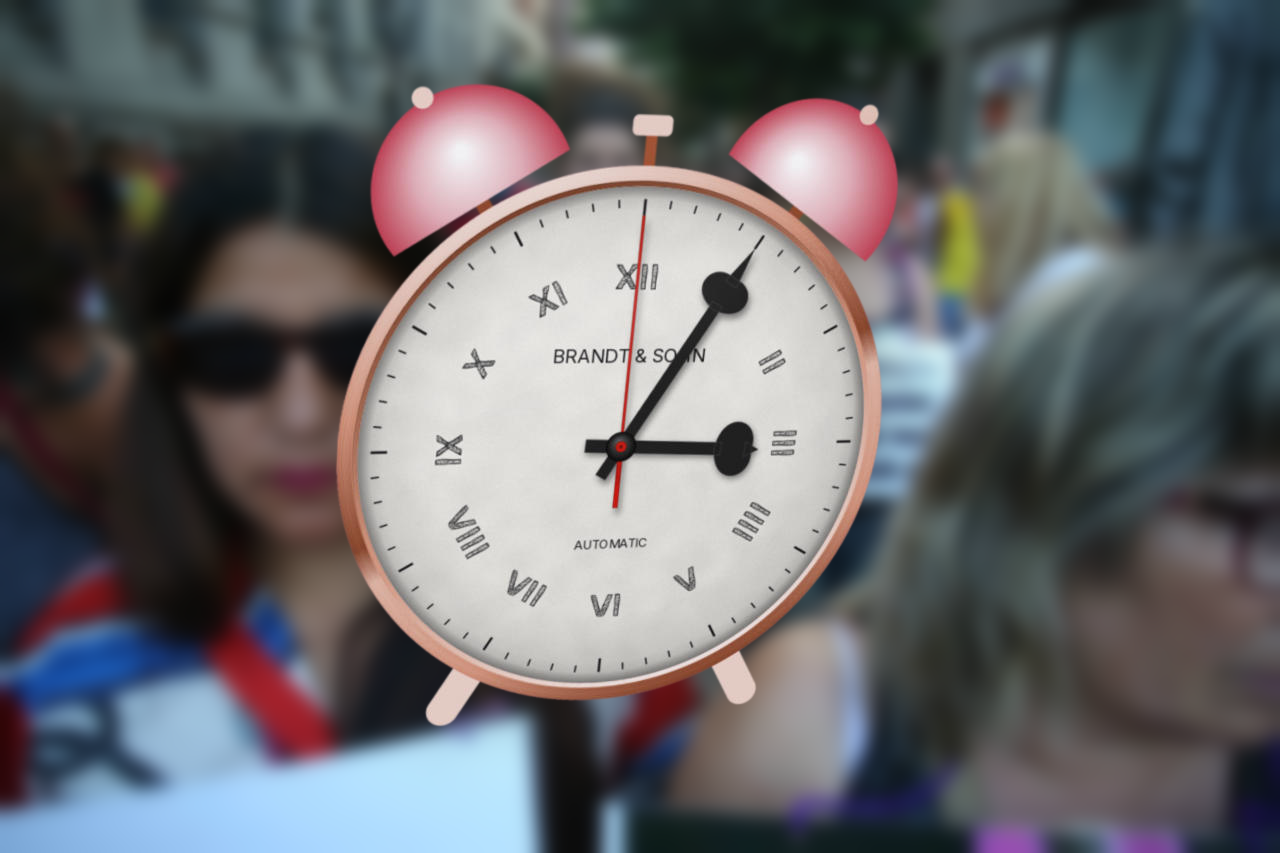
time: 3:05:00
